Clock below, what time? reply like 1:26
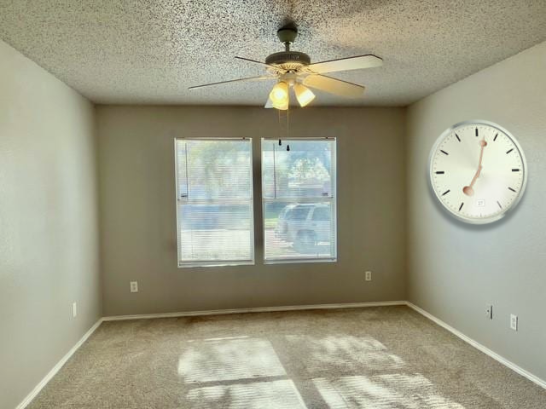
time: 7:02
